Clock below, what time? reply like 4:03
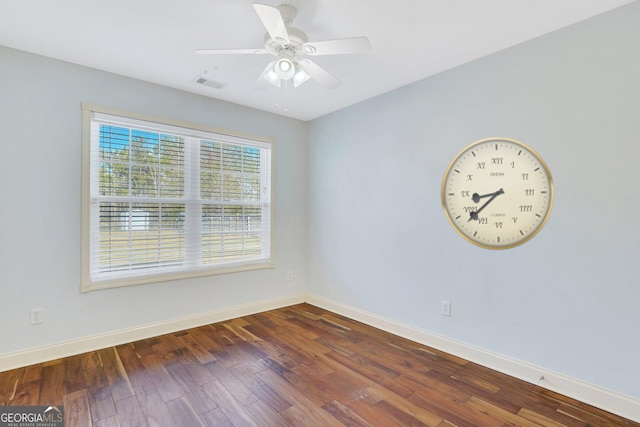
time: 8:38
